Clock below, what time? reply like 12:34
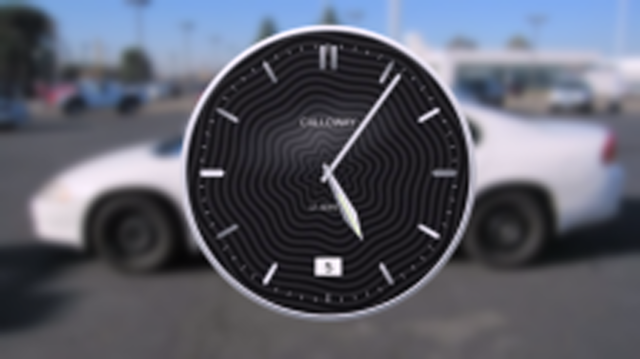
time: 5:06
